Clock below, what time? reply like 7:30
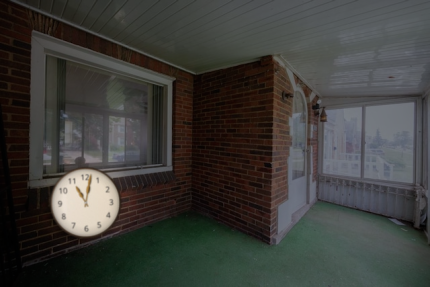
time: 11:02
